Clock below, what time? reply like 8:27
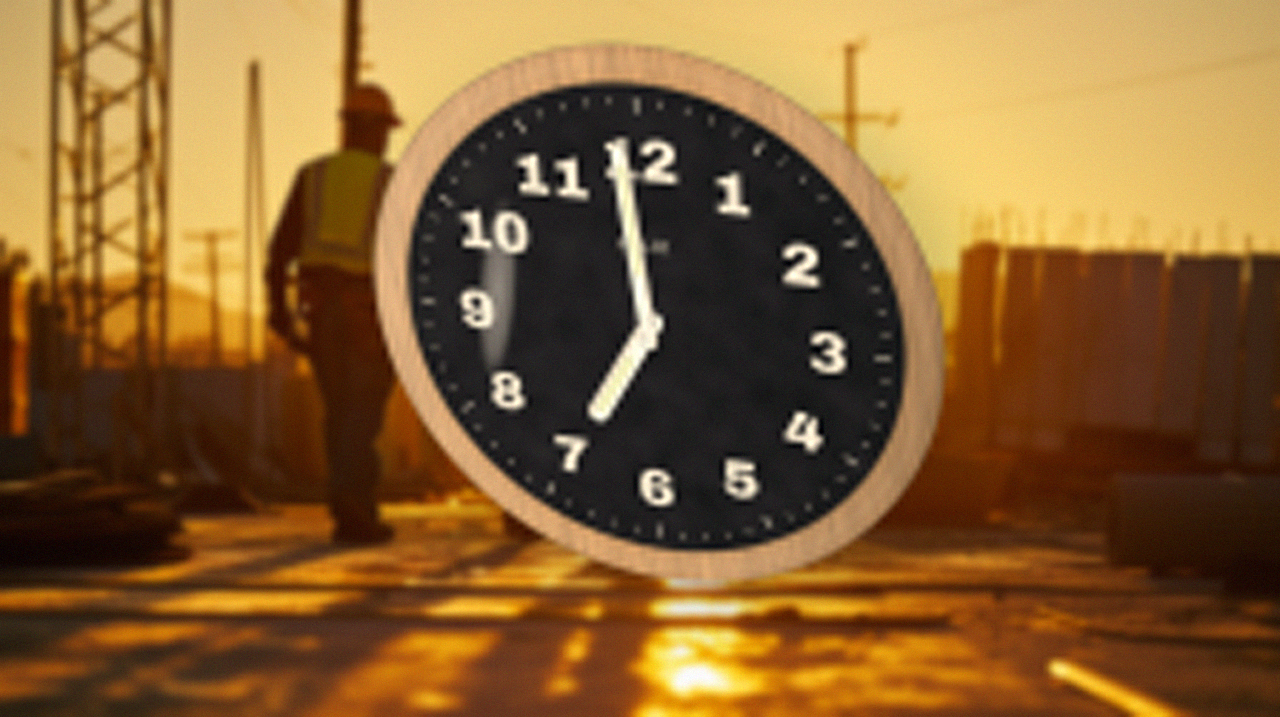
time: 6:59
